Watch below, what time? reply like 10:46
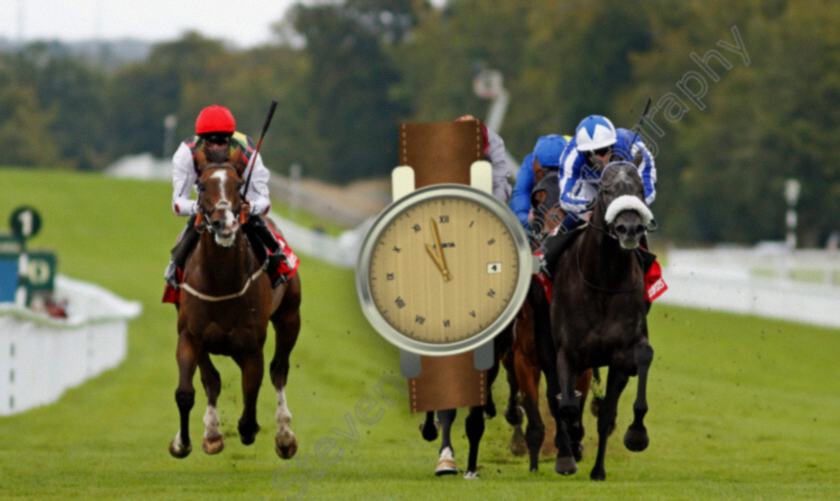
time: 10:58
